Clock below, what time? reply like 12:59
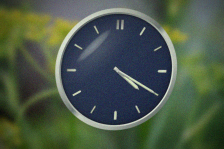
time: 4:20
